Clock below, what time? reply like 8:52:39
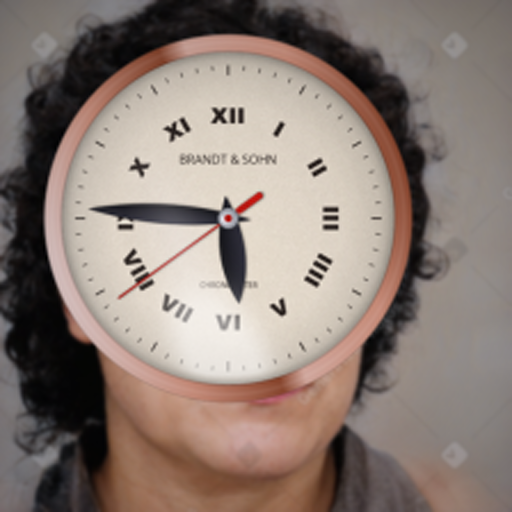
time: 5:45:39
